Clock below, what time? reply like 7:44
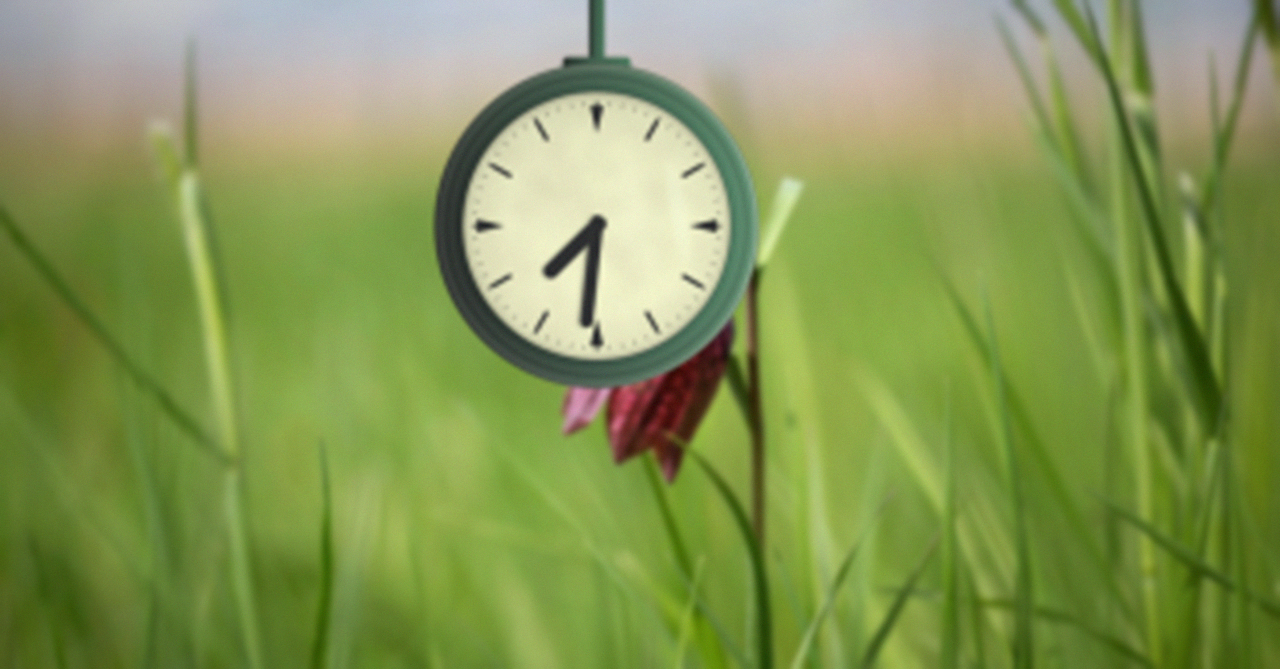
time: 7:31
